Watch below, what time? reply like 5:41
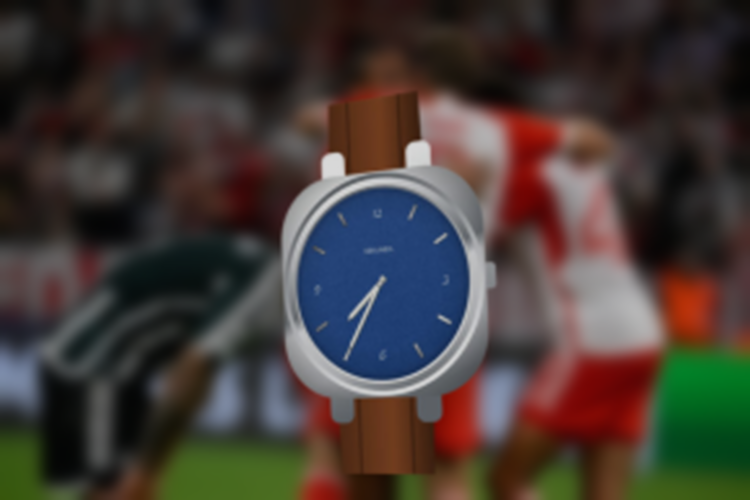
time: 7:35
